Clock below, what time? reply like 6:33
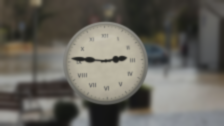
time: 2:46
